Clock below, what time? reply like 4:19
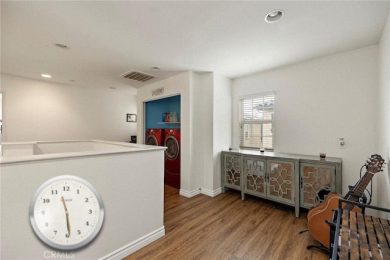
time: 11:29
